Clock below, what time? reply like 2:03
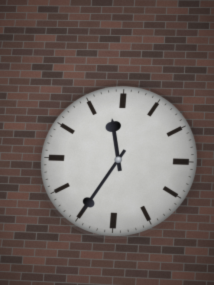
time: 11:35
